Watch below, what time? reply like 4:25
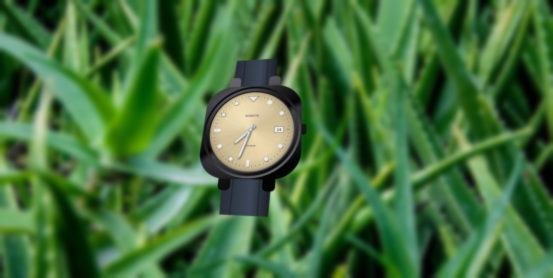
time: 7:33
